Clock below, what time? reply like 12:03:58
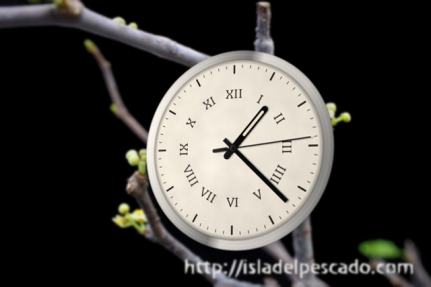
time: 1:22:14
